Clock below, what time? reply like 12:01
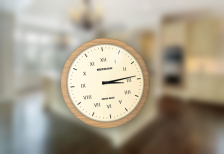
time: 3:14
